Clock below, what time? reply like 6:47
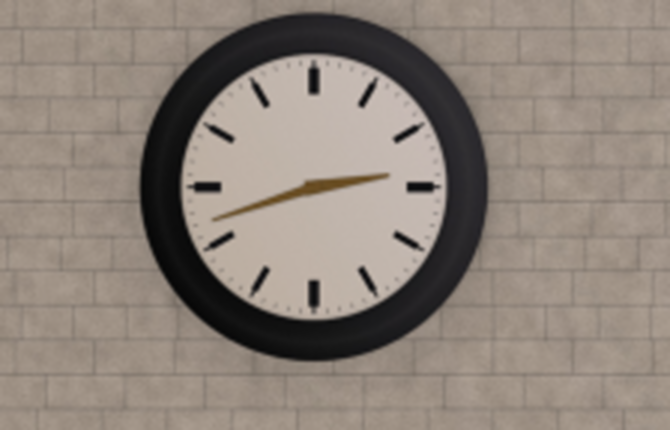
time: 2:42
